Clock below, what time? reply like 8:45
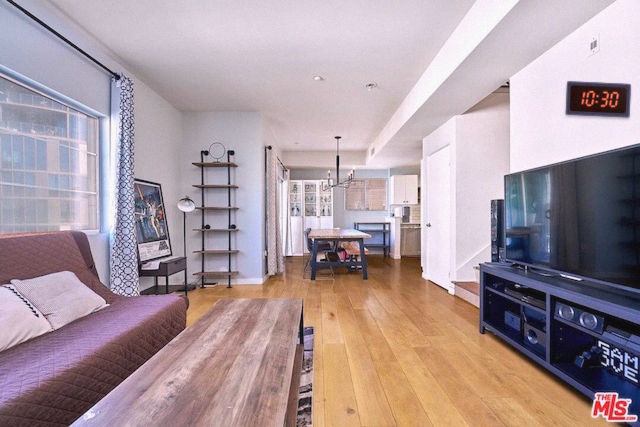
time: 10:30
